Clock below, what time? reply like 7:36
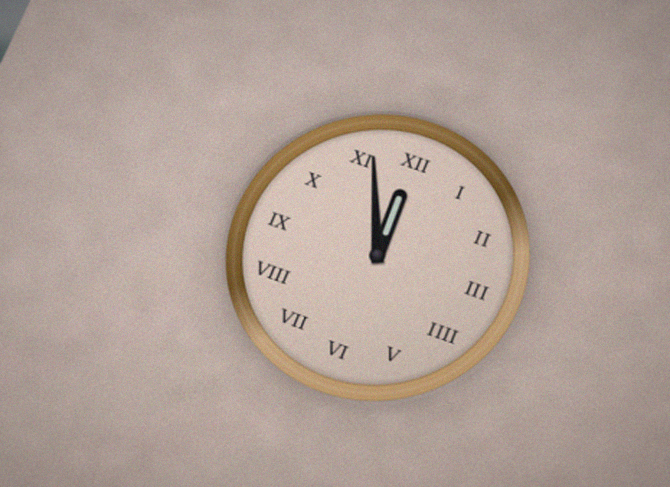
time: 11:56
